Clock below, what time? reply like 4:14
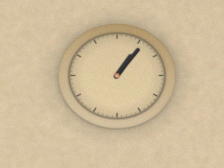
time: 1:06
